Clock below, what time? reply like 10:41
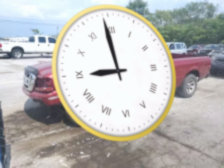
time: 8:59
